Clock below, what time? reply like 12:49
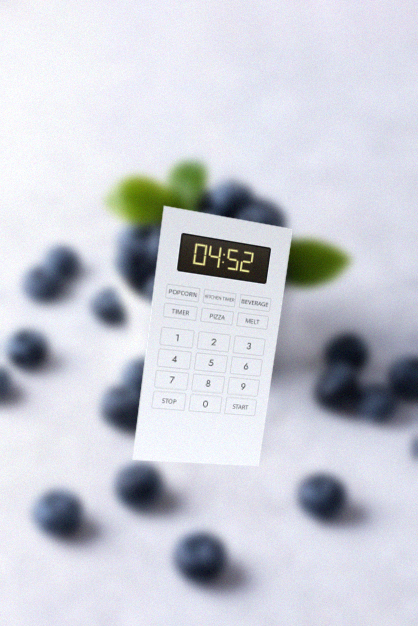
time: 4:52
